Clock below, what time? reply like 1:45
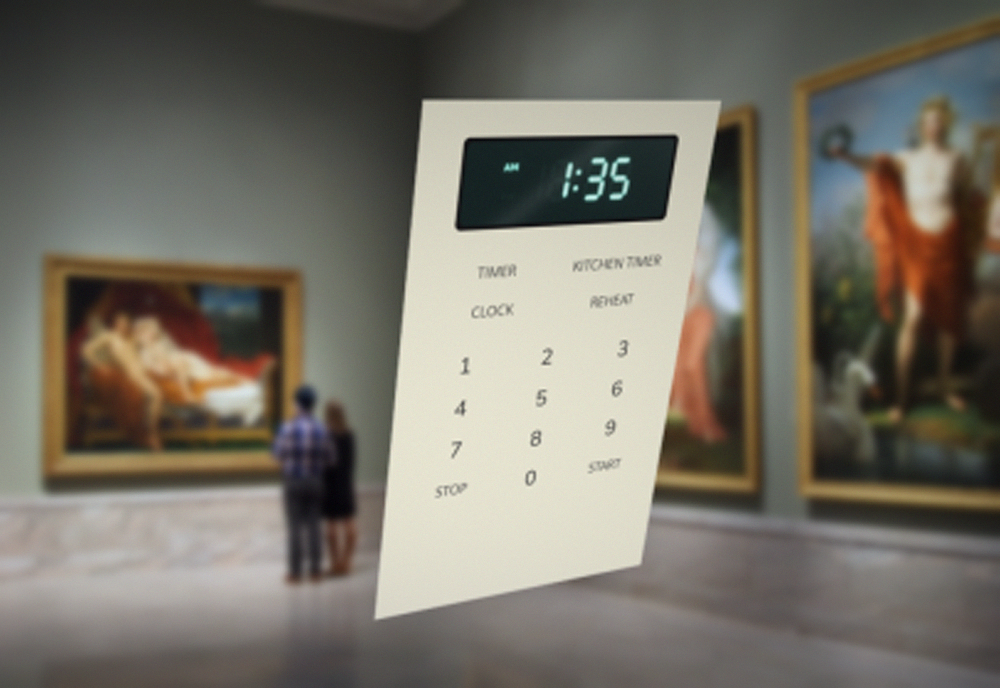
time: 1:35
